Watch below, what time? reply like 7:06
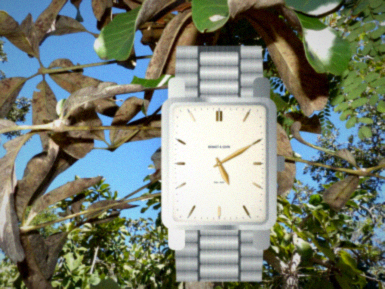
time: 5:10
